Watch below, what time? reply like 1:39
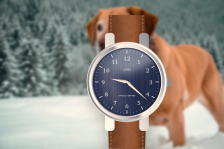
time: 9:22
